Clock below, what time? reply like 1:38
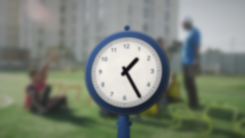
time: 1:25
